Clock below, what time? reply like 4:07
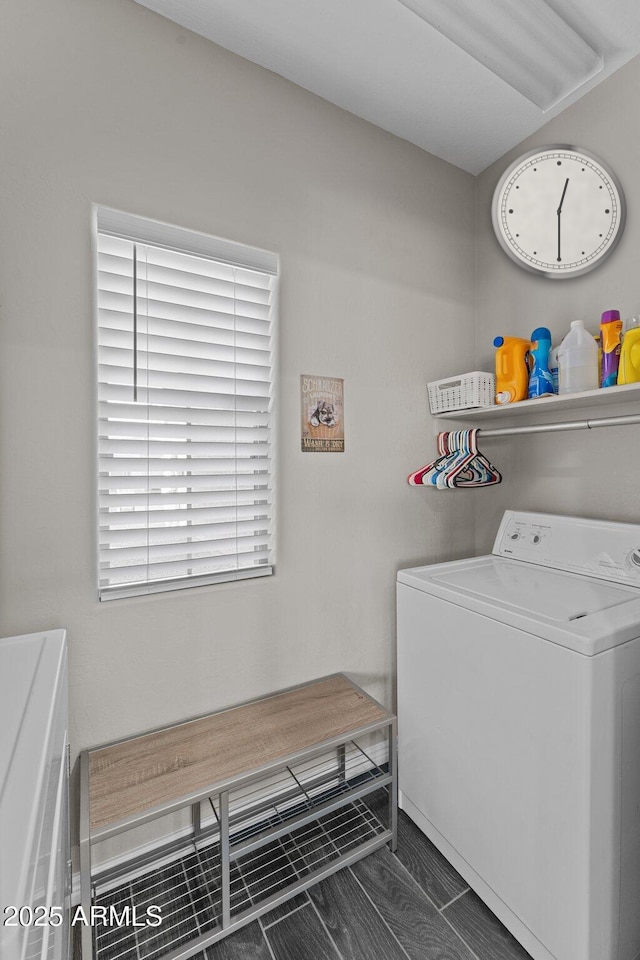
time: 12:30
